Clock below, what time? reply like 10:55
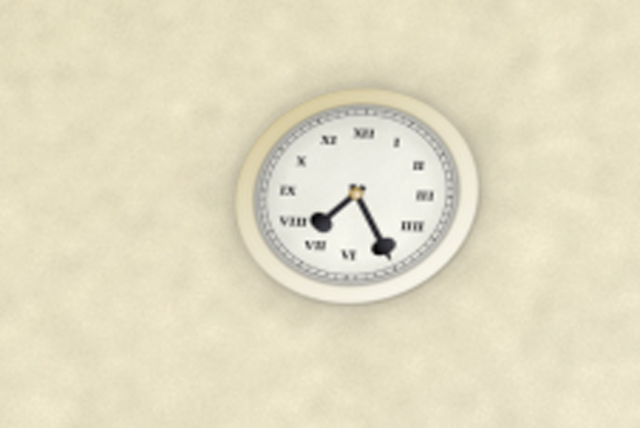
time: 7:25
